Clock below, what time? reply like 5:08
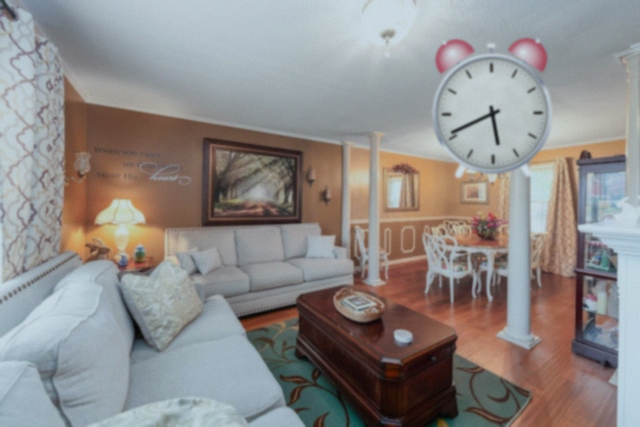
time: 5:41
